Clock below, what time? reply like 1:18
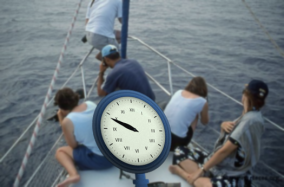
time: 9:49
